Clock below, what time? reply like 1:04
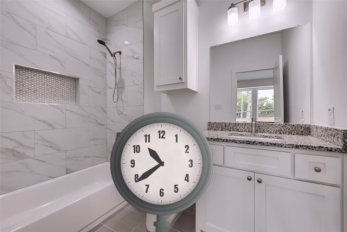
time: 10:39
